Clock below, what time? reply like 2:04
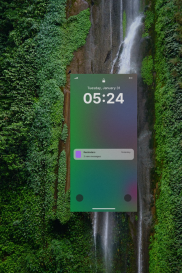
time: 5:24
